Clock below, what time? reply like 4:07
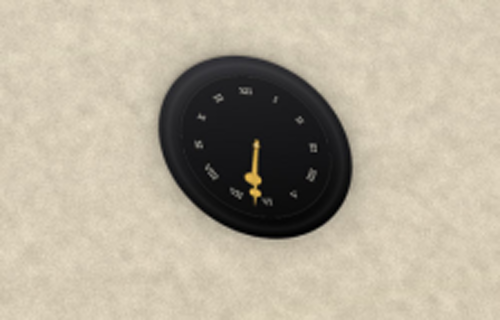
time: 6:32
